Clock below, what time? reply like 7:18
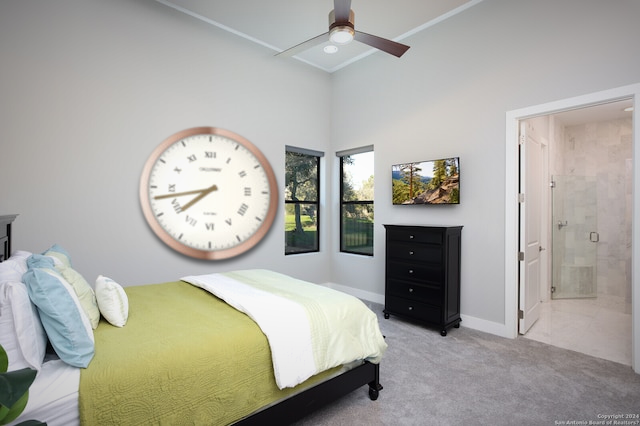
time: 7:43
